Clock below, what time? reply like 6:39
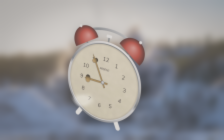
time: 8:55
